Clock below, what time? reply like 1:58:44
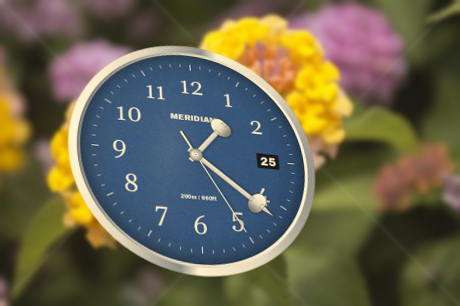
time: 1:21:25
